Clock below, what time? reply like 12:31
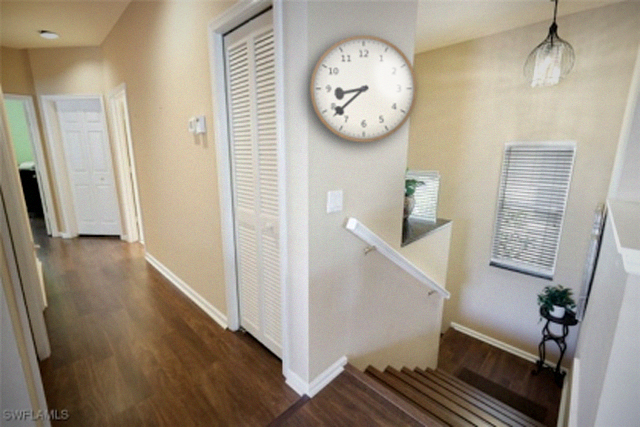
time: 8:38
